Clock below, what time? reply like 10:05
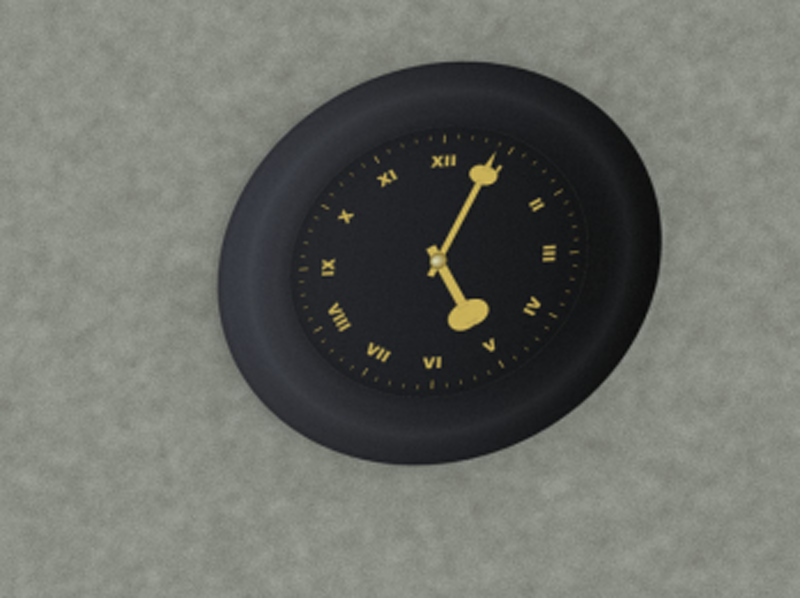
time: 5:04
